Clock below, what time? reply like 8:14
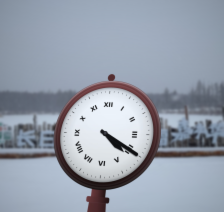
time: 4:20
